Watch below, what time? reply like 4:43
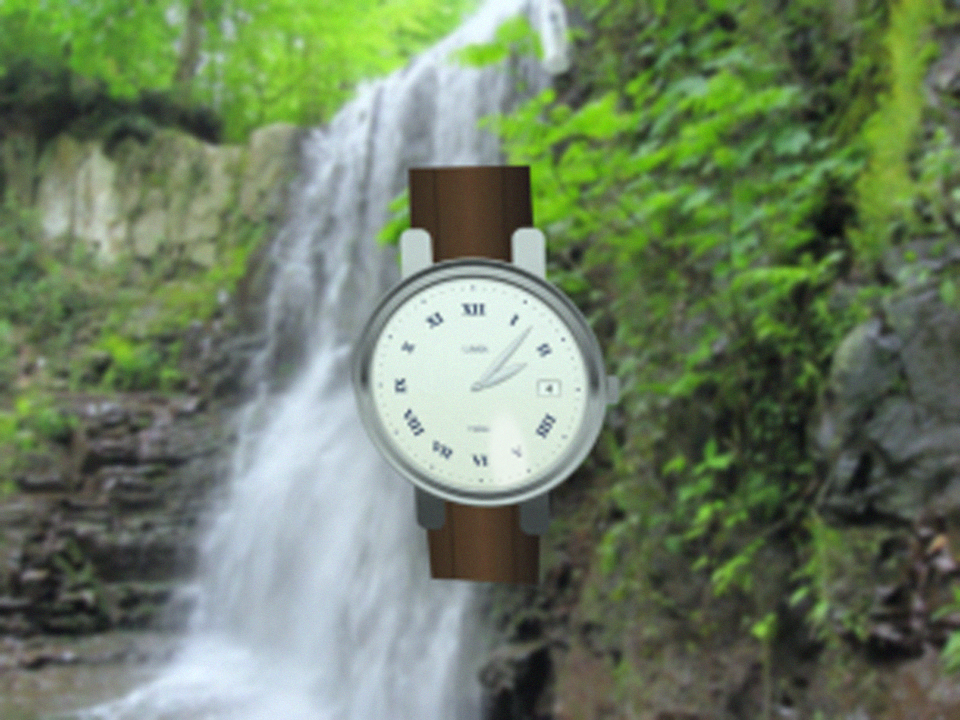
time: 2:07
